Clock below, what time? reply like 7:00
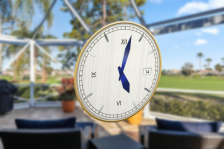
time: 5:02
